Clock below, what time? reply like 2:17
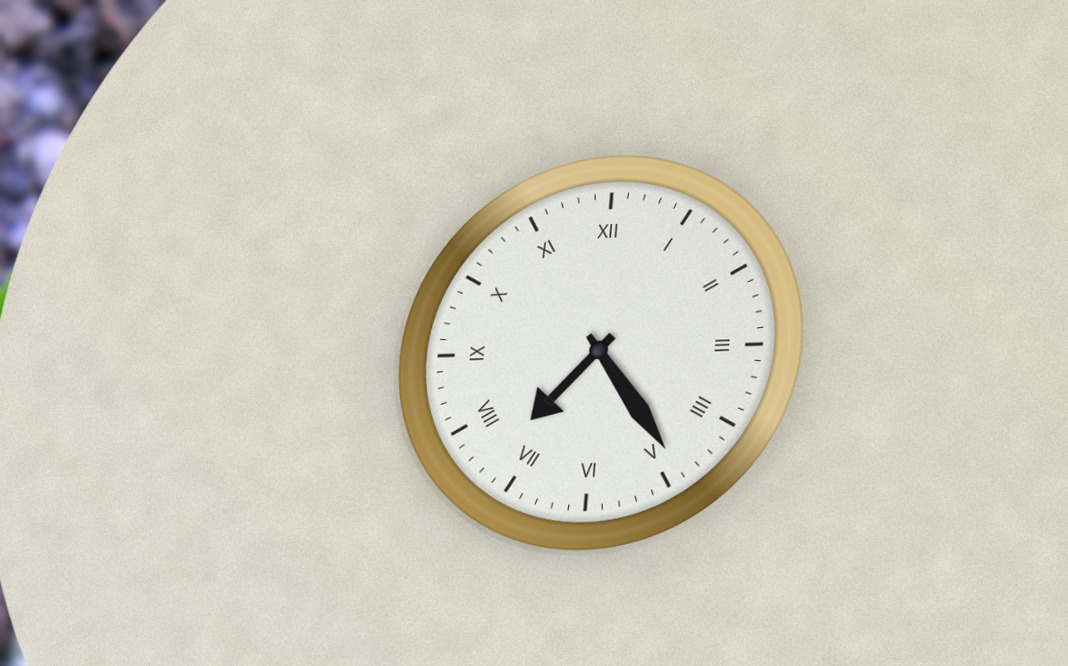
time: 7:24
